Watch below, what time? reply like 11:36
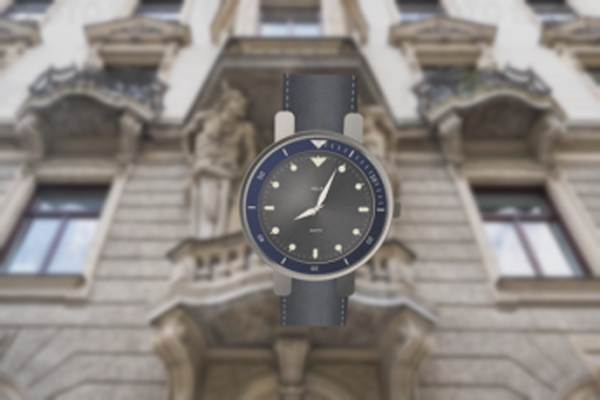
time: 8:04
